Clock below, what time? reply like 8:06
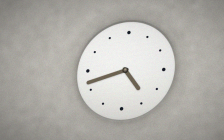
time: 4:42
